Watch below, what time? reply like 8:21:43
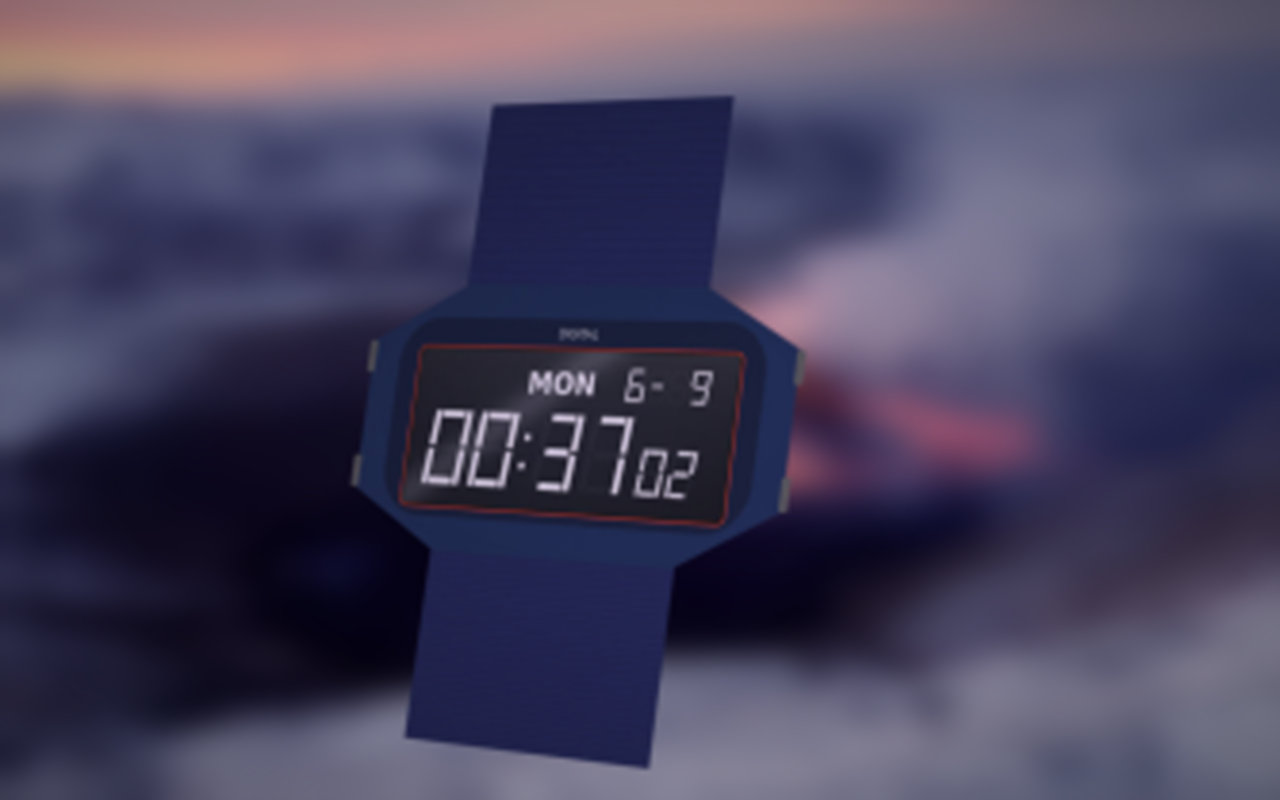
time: 0:37:02
